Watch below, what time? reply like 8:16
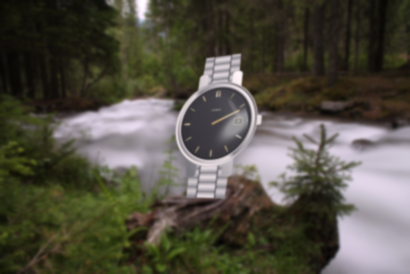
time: 2:11
